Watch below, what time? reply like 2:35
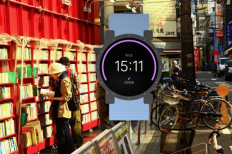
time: 15:11
